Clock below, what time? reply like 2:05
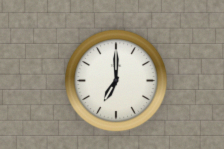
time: 7:00
